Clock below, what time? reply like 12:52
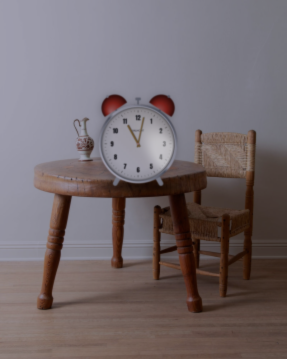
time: 11:02
